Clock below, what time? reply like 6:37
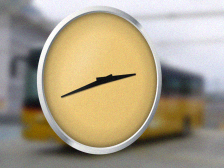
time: 2:42
